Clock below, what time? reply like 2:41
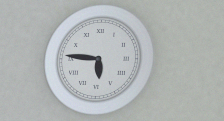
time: 5:46
